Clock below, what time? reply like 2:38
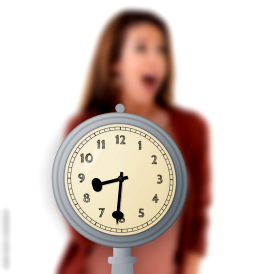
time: 8:31
